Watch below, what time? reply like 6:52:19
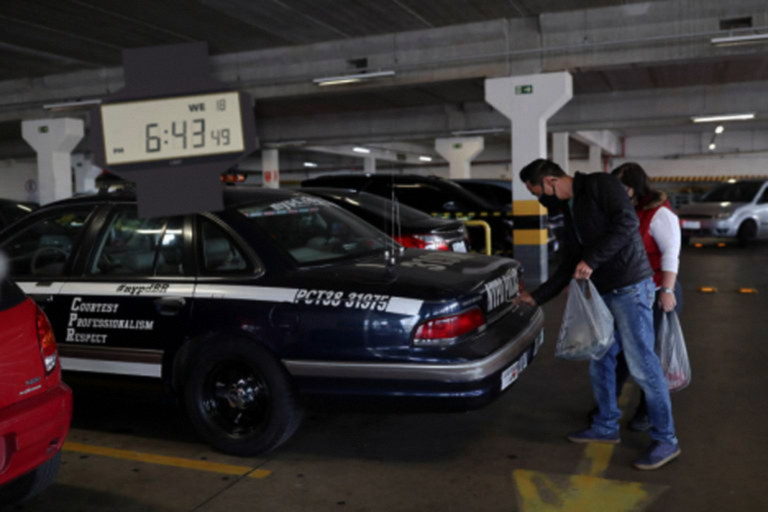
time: 6:43:49
